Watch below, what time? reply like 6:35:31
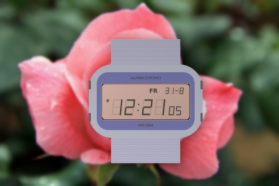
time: 12:21:05
